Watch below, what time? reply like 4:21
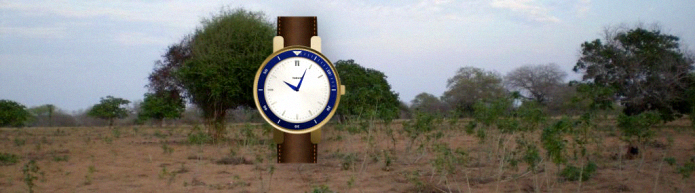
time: 10:04
